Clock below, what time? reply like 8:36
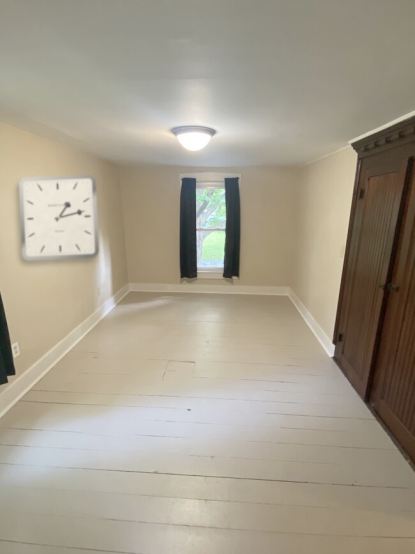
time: 1:13
